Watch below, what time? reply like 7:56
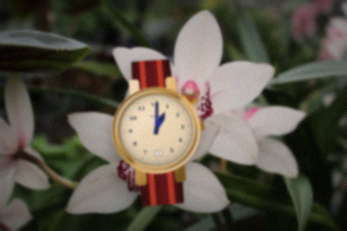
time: 1:01
